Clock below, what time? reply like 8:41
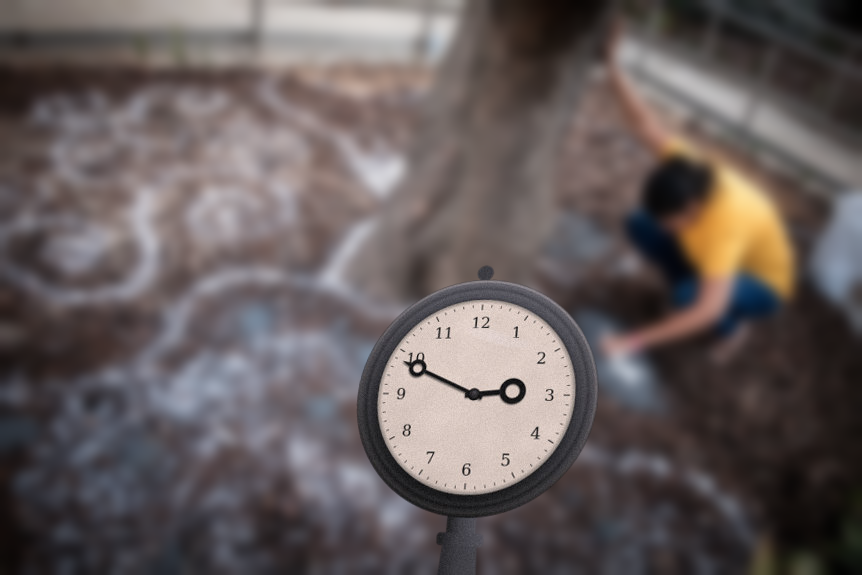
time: 2:49
